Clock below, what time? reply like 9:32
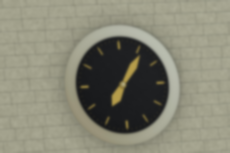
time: 7:06
